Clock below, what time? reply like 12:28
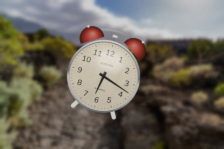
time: 6:18
